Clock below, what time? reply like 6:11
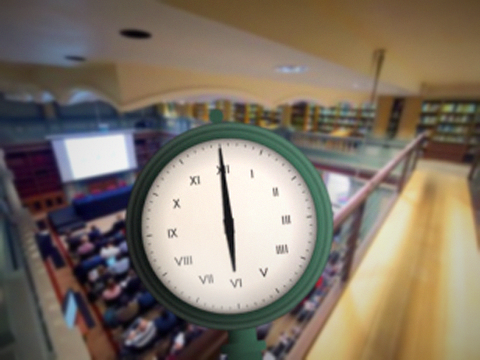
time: 6:00
